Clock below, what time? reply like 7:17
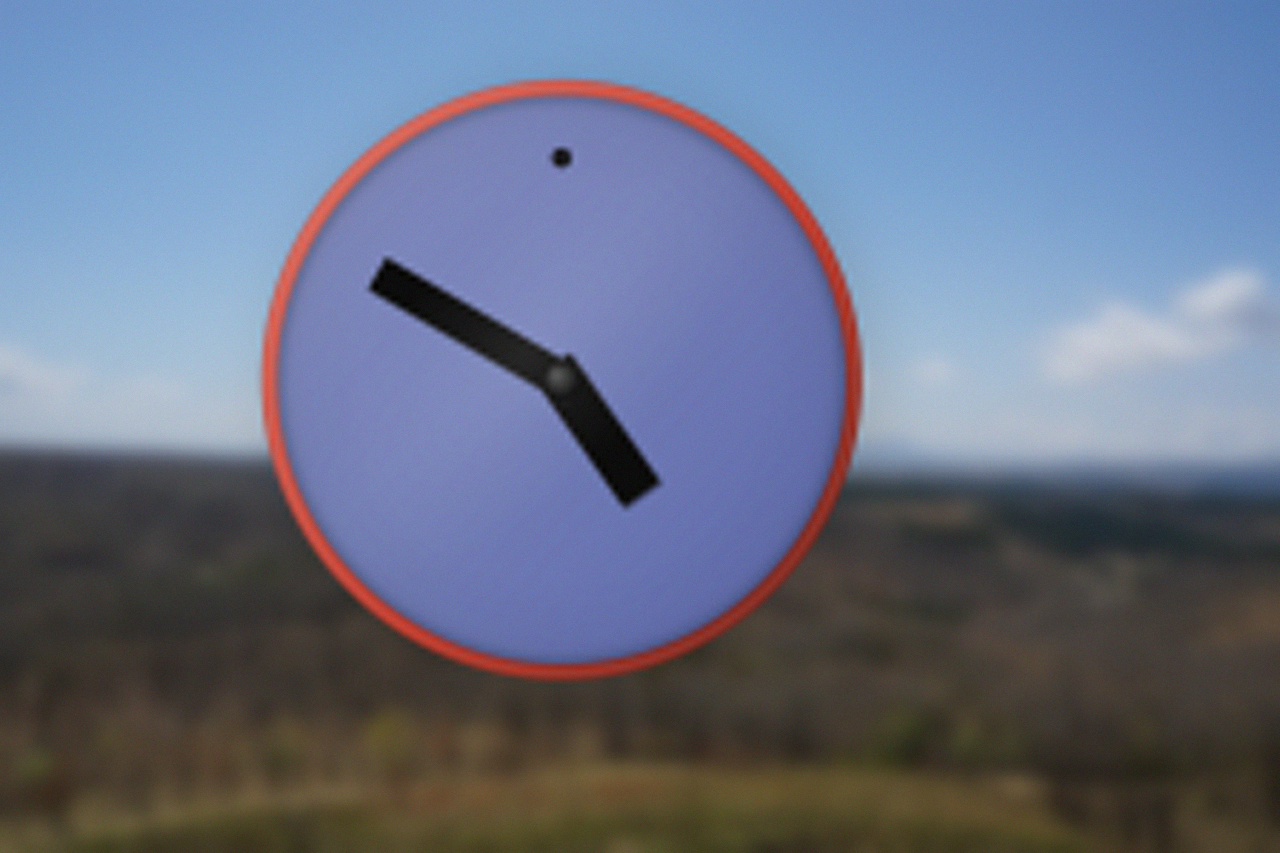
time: 4:50
